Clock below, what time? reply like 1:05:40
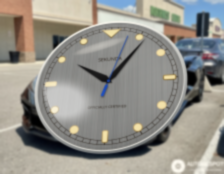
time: 10:06:03
